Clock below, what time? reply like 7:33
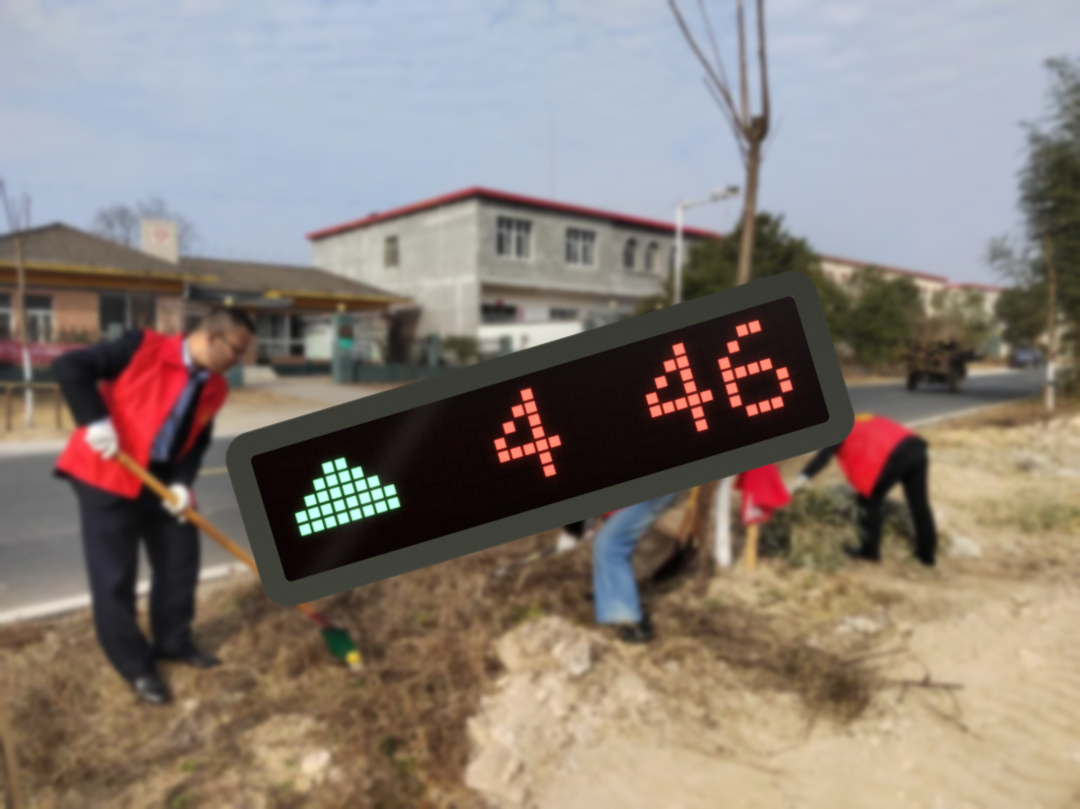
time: 4:46
